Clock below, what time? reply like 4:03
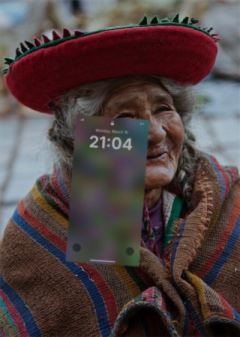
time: 21:04
